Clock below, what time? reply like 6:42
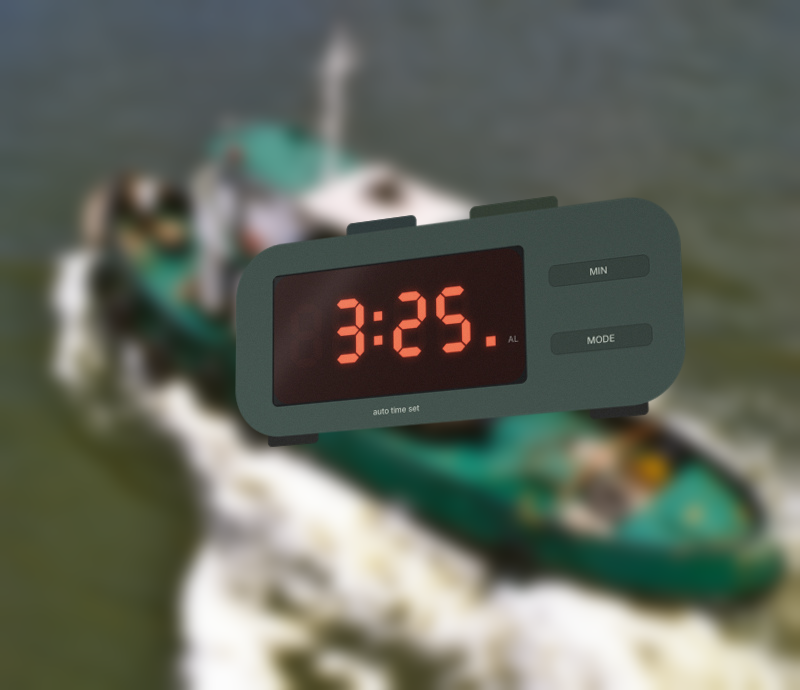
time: 3:25
